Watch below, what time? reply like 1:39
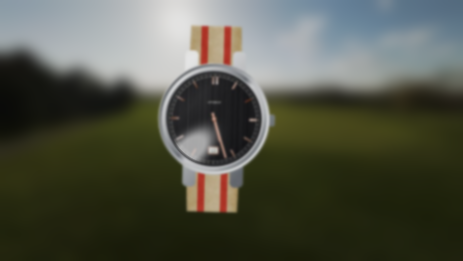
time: 5:27
